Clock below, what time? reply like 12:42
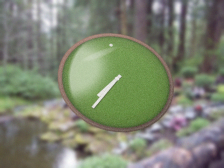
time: 7:37
